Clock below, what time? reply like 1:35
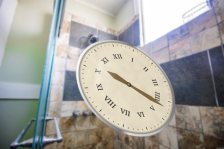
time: 10:22
